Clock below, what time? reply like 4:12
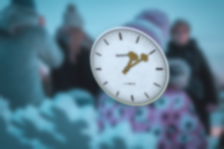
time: 1:10
